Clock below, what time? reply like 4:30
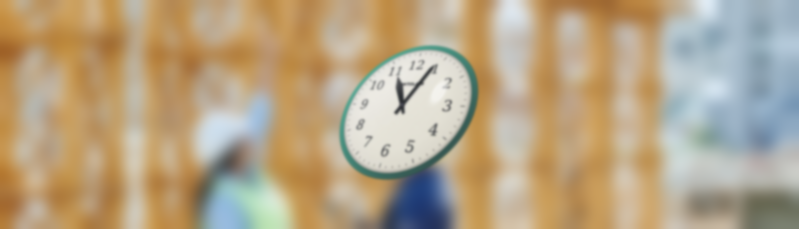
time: 11:04
